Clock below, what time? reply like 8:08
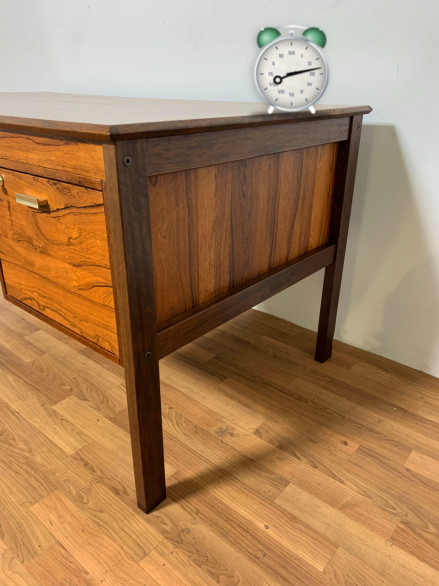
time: 8:13
